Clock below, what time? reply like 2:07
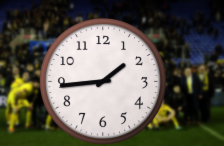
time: 1:44
